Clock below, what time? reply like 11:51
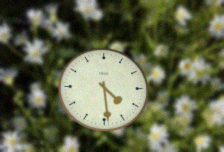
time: 4:29
